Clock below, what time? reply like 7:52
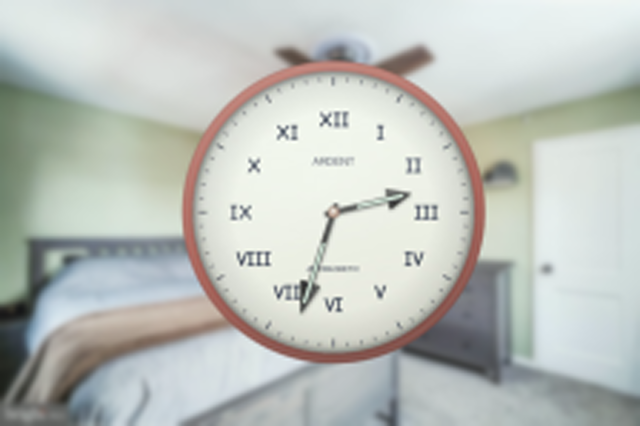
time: 2:33
